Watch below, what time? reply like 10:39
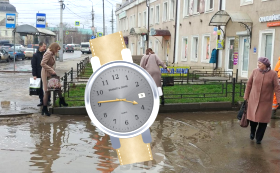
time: 3:46
